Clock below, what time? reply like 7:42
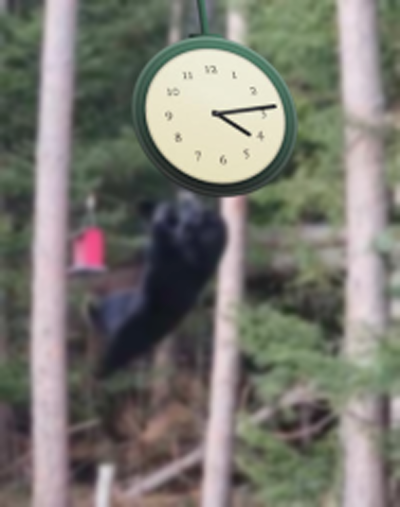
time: 4:14
